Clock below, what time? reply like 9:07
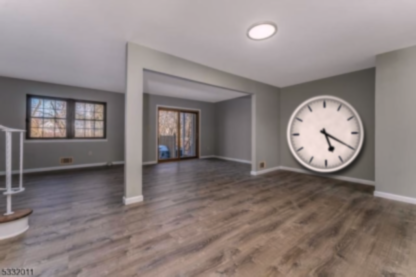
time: 5:20
